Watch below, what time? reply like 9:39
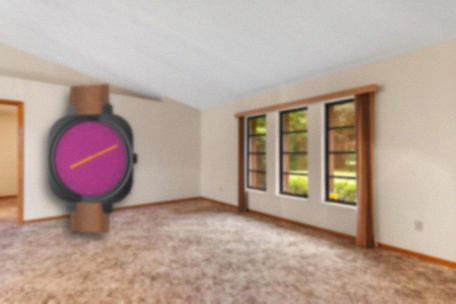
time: 8:11
